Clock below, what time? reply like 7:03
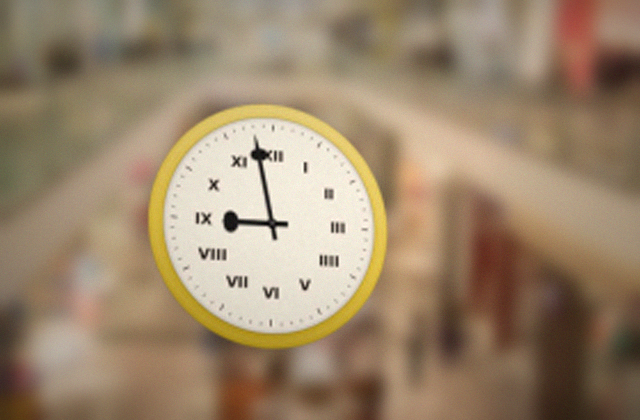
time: 8:58
